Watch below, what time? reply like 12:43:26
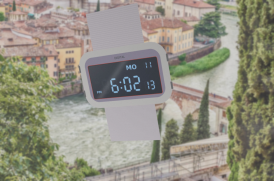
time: 6:02:13
